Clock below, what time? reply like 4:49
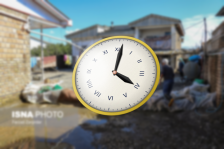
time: 4:01
